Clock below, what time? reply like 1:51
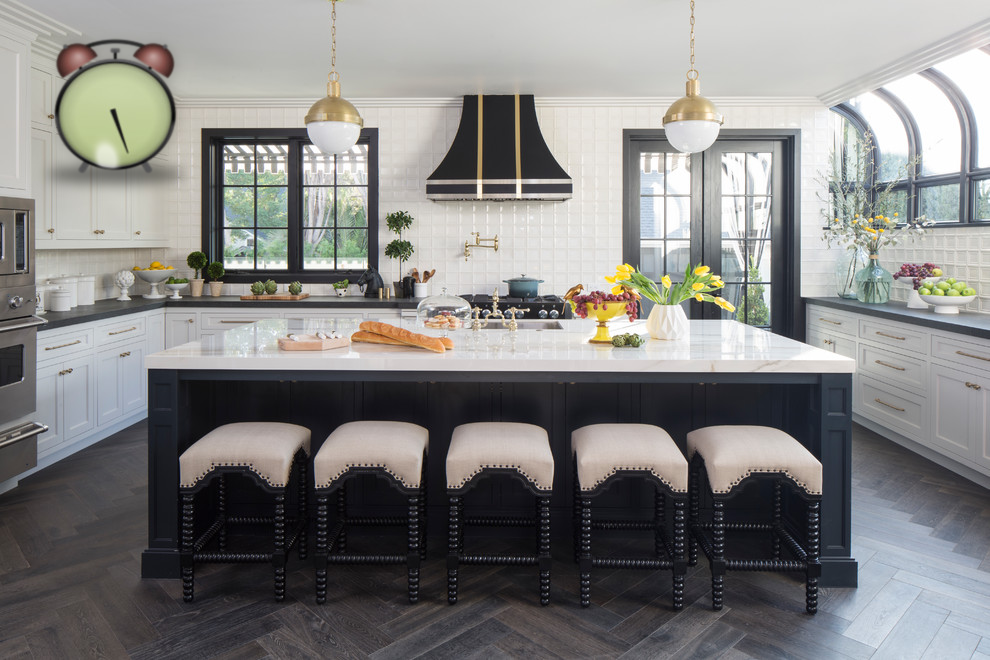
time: 5:27
